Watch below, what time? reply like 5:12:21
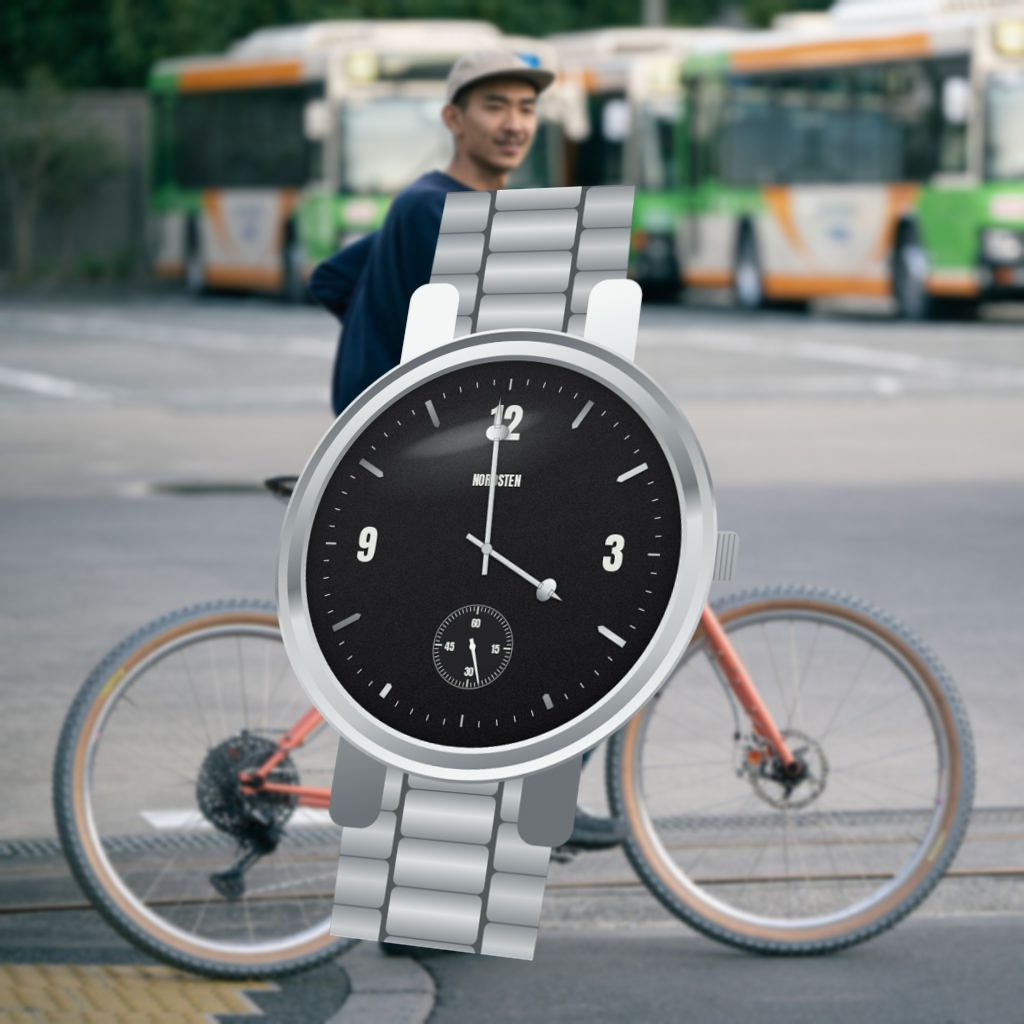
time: 3:59:27
